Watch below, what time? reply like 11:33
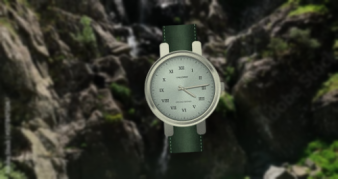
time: 4:14
